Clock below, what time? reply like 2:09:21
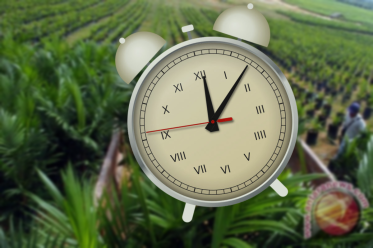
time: 12:07:46
